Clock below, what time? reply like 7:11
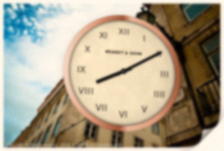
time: 8:10
